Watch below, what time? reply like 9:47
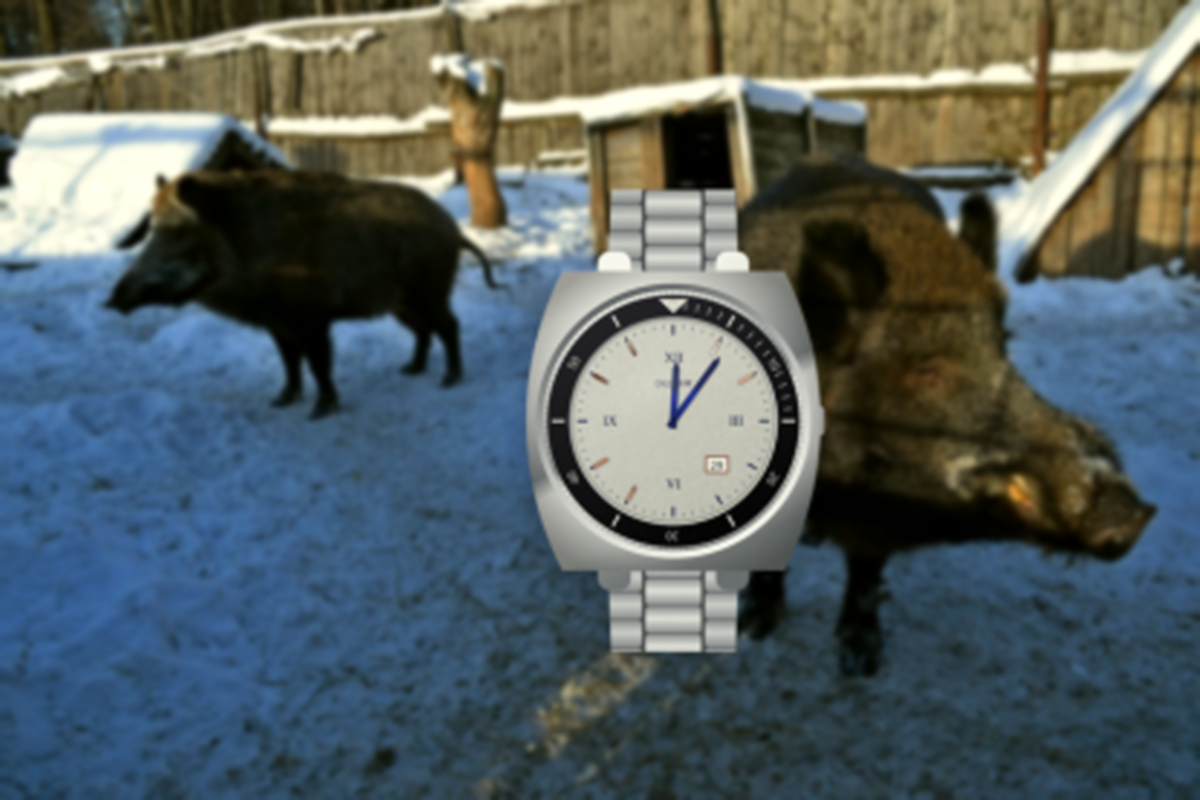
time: 12:06
